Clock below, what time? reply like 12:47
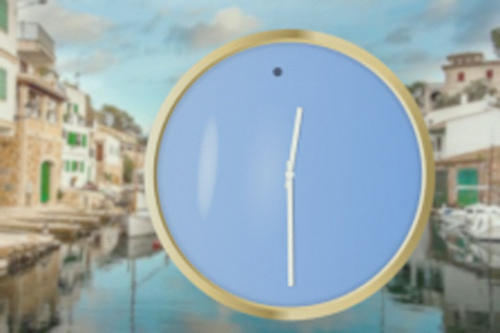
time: 12:31
